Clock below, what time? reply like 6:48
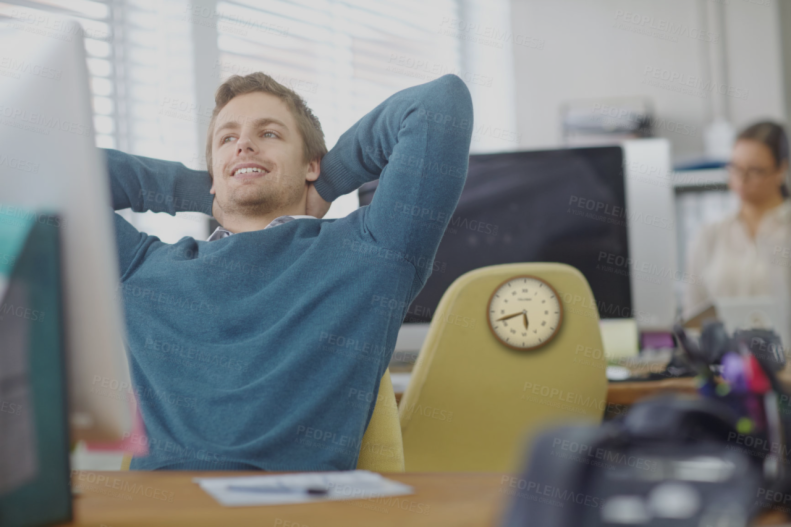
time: 5:42
